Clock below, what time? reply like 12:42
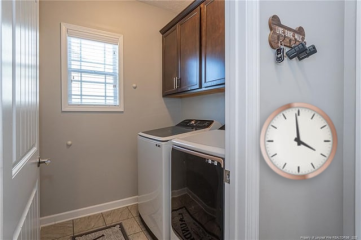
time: 3:59
